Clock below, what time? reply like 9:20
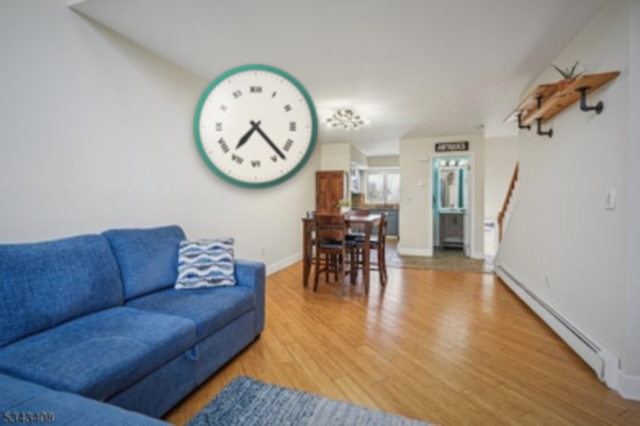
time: 7:23
